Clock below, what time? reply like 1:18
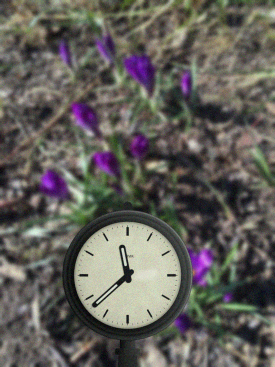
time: 11:38
